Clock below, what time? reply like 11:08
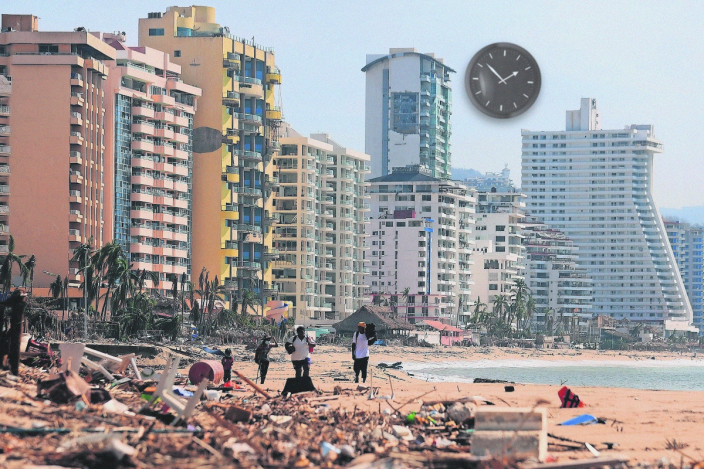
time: 1:52
